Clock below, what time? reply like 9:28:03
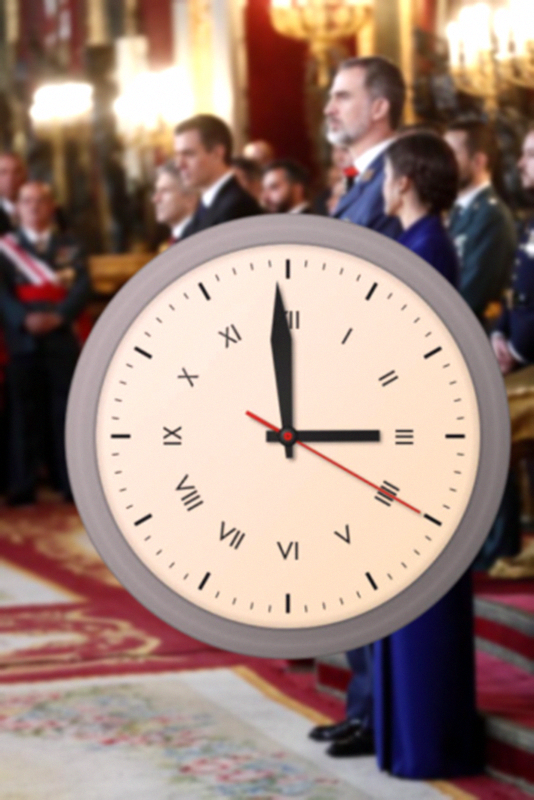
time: 2:59:20
